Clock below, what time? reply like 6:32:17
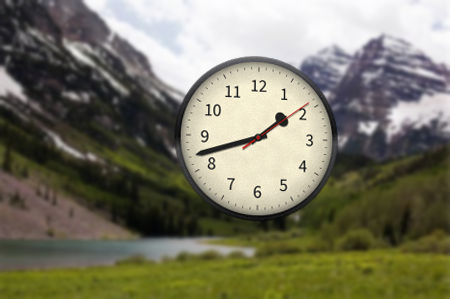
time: 1:42:09
